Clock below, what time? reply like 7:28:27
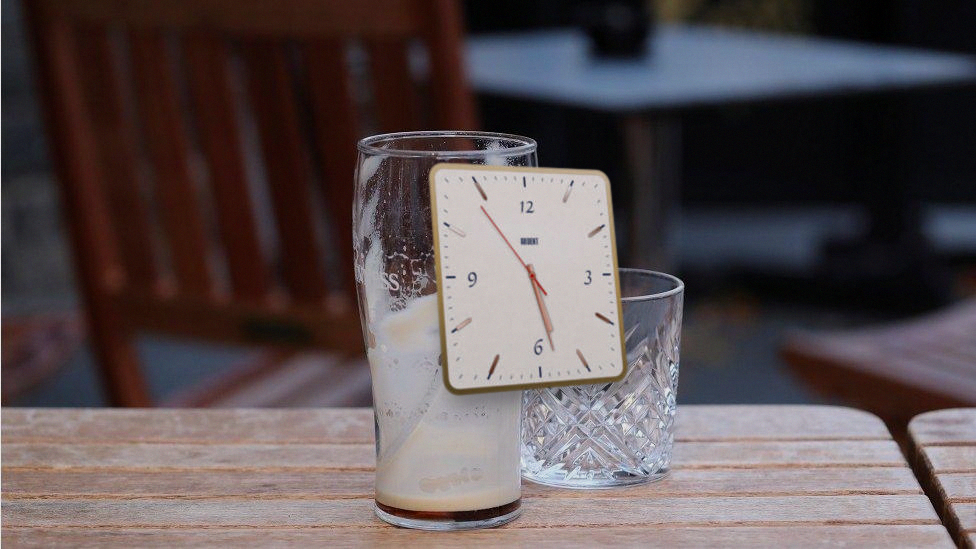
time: 5:27:54
